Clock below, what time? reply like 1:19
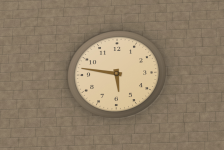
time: 5:47
